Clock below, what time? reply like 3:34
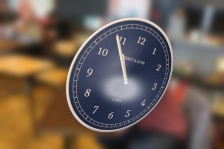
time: 10:54
